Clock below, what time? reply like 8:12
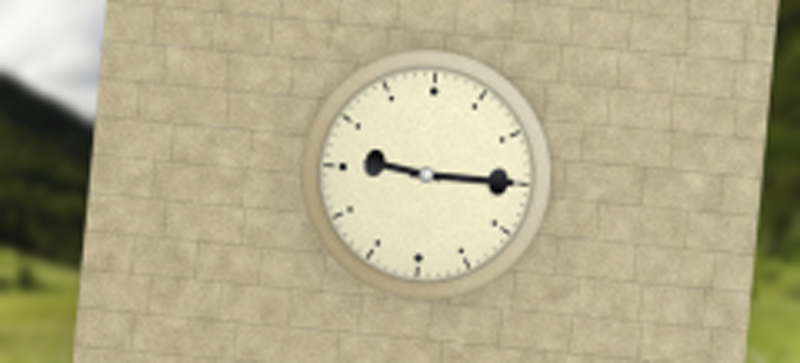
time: 9:15
